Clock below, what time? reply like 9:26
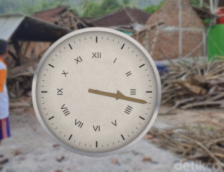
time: 3:17
